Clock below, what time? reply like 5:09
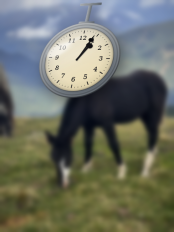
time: 1:04
